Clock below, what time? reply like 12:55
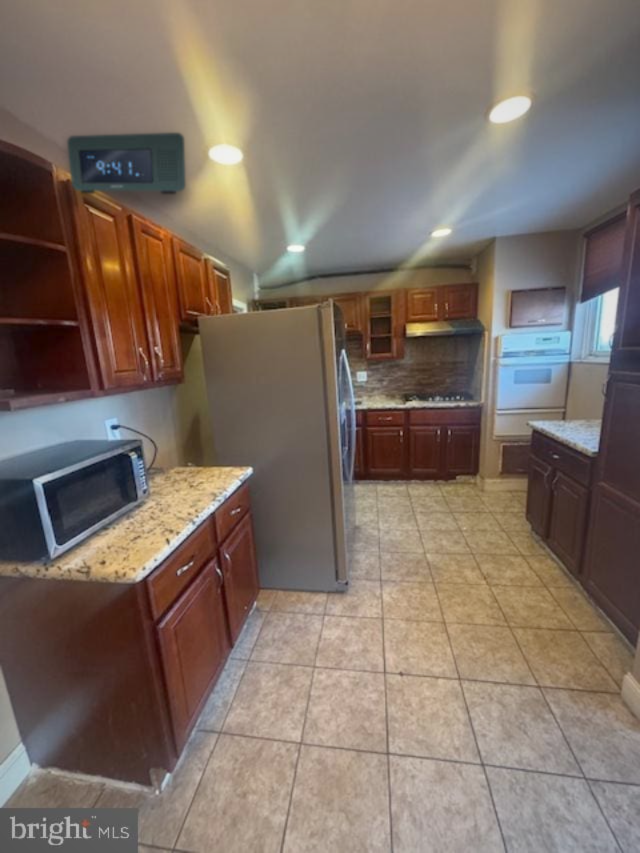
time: 9:41
